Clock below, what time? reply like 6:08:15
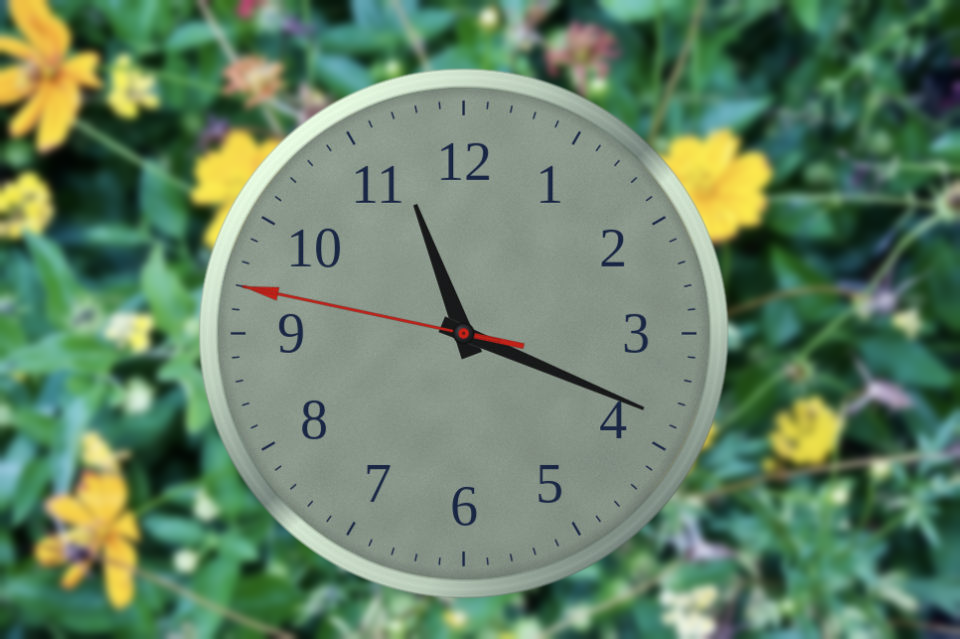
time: 11:18:47
